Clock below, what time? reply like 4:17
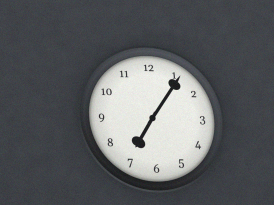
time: 7:06
